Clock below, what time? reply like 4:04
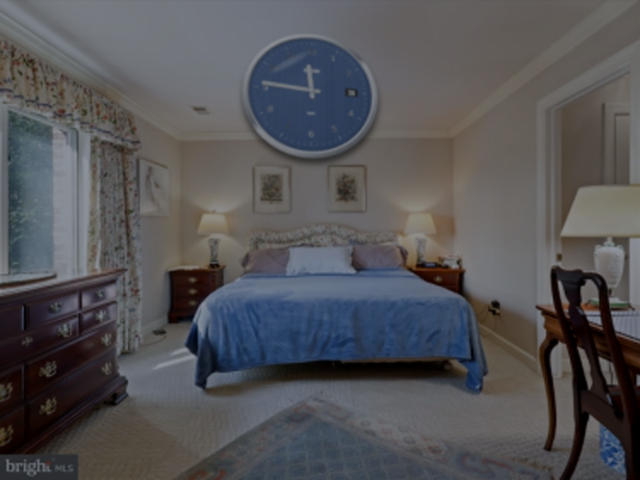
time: 11:46
